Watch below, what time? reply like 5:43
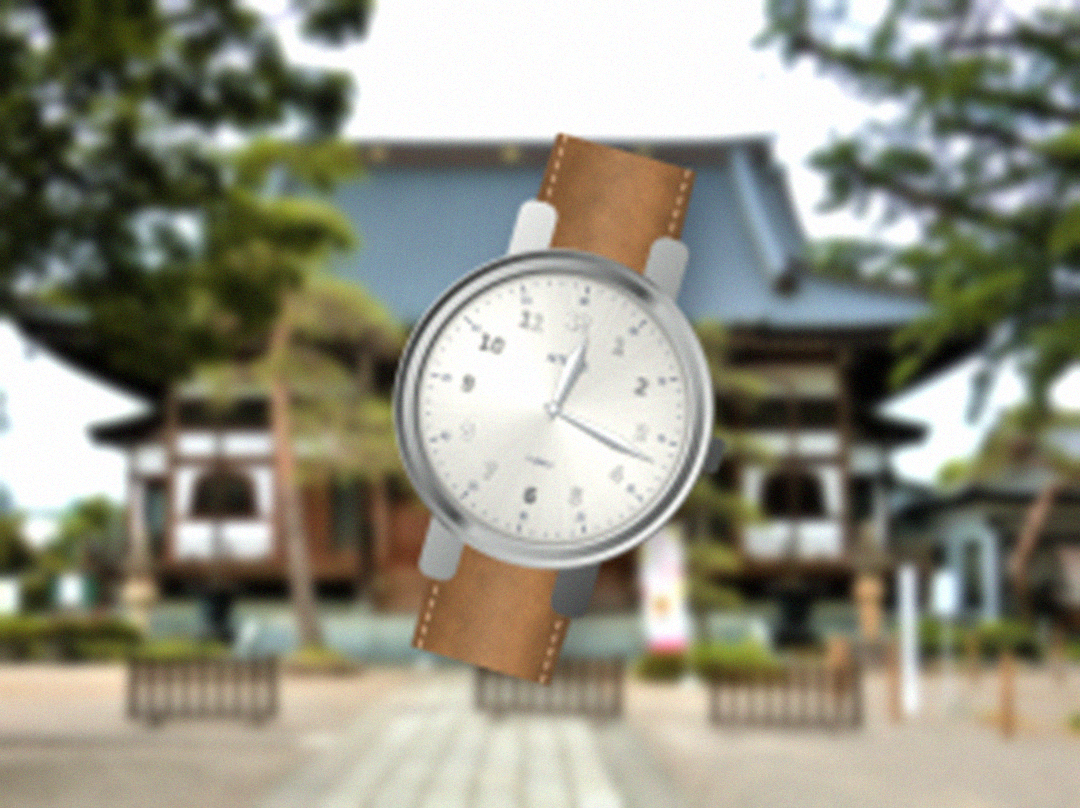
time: 12:17
